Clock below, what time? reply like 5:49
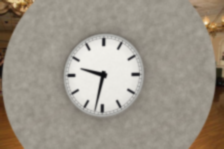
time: 9:32
